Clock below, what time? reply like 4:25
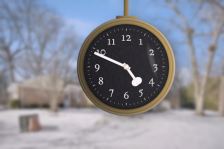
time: 4:49
